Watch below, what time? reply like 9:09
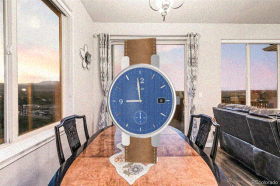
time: 8:59
